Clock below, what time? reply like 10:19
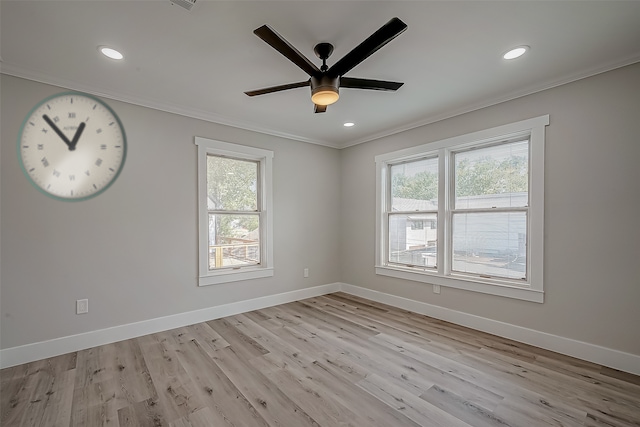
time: 12:53
